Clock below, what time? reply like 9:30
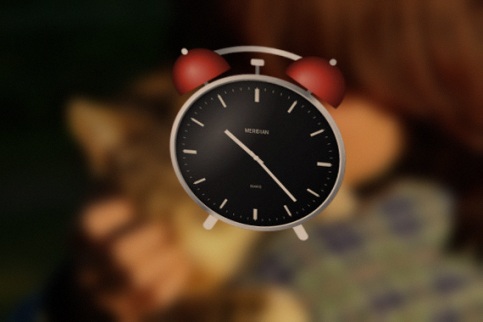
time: 10:23
